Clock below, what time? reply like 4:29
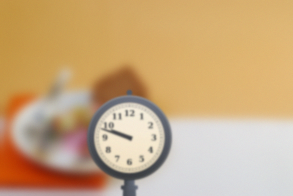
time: 9:48
